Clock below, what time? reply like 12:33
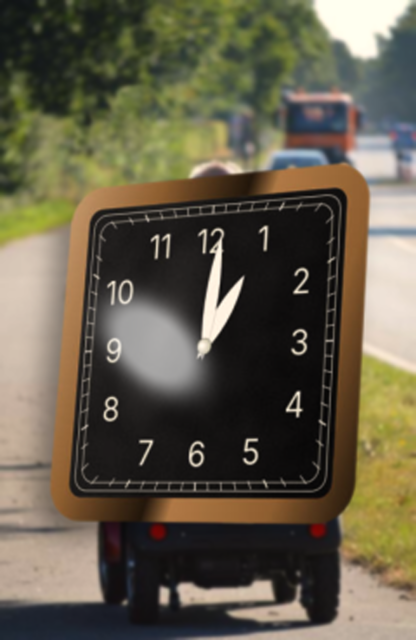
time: 1:01
